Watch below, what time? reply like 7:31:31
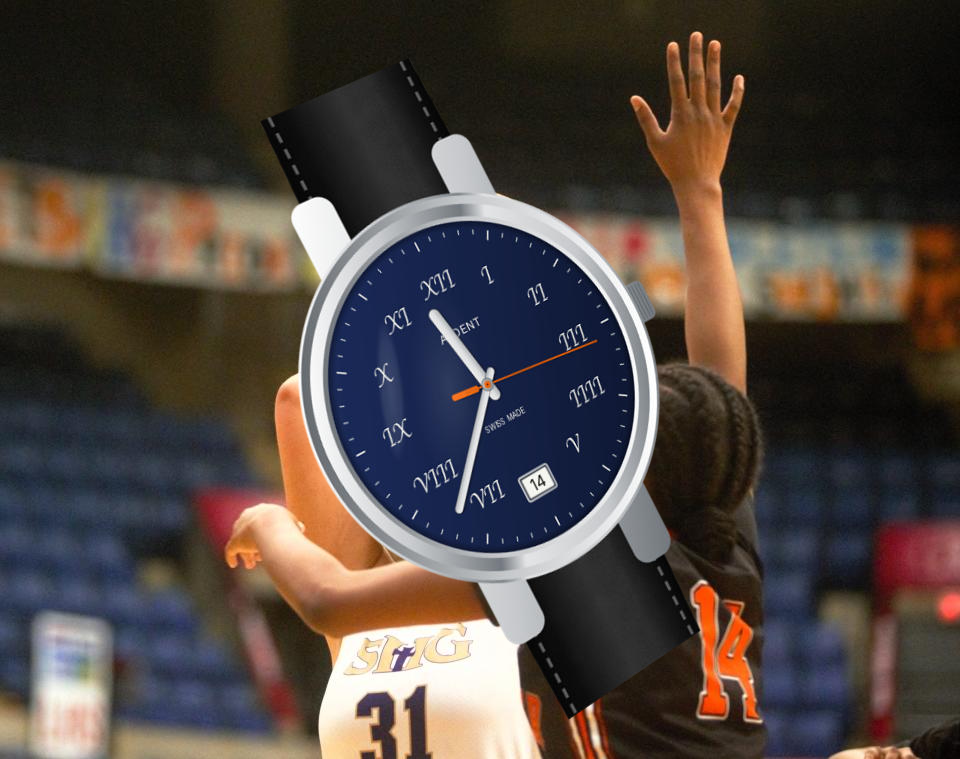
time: 11:37:16
